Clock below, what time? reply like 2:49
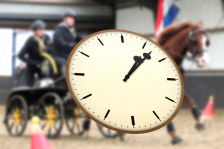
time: 1:07
